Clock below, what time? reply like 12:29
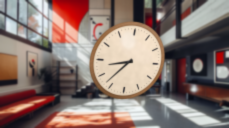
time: 8:37
